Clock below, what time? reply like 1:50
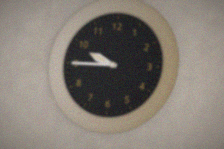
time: 9:45
